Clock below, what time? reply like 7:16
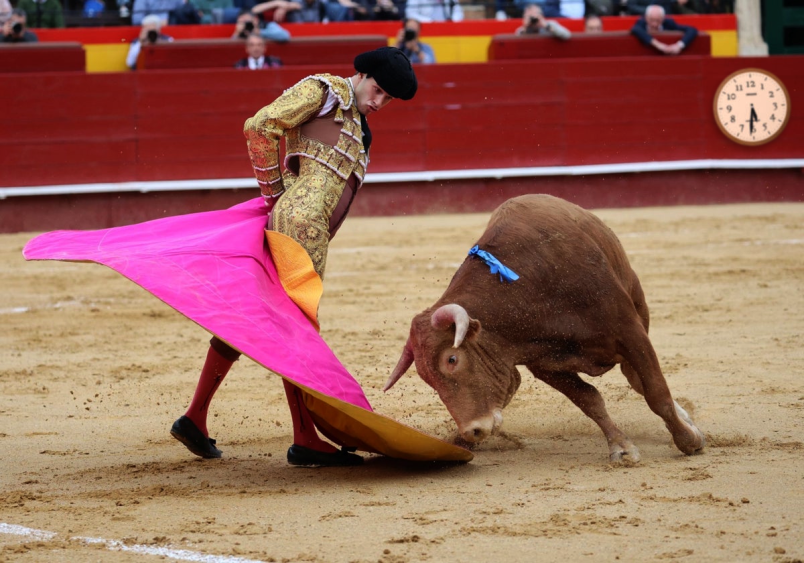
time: 5:31
